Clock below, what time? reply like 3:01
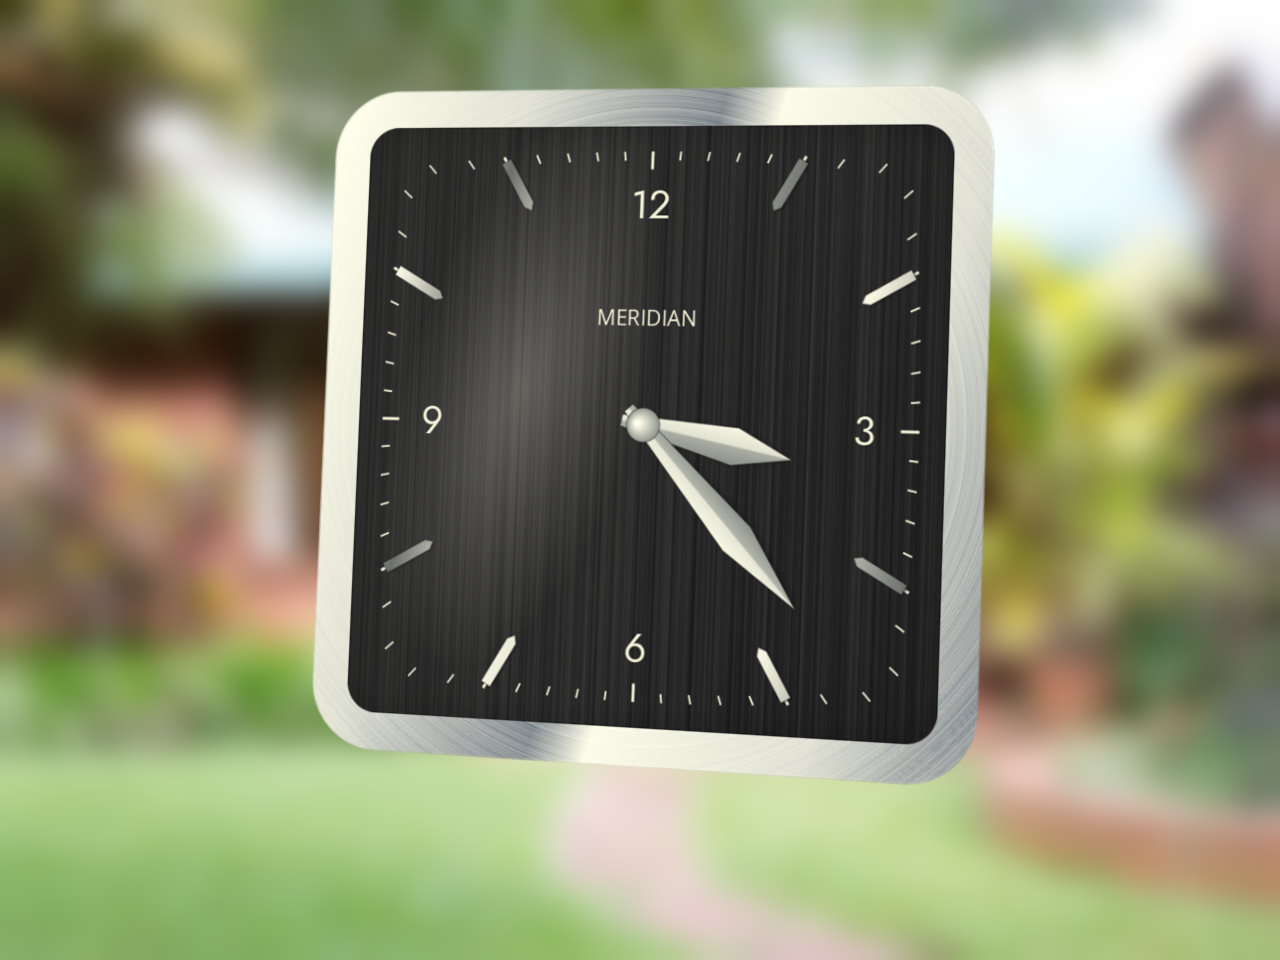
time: 3:23
